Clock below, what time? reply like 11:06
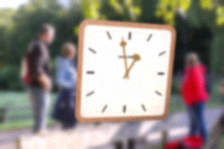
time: 12:58
